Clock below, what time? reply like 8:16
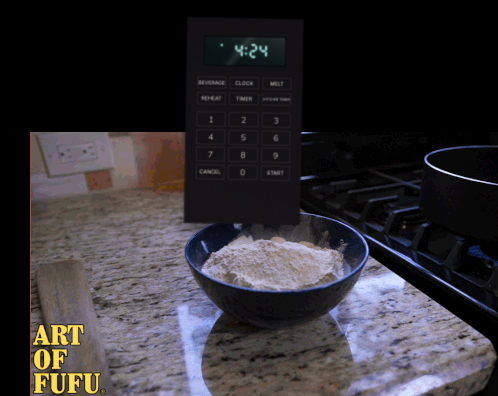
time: 4:24
